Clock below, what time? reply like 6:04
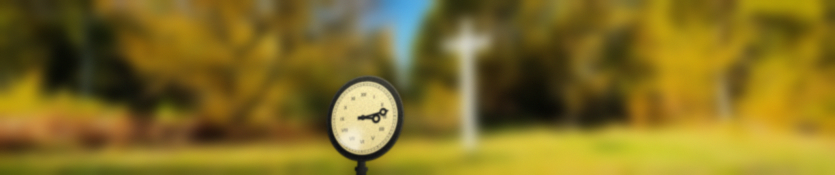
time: 3:13
